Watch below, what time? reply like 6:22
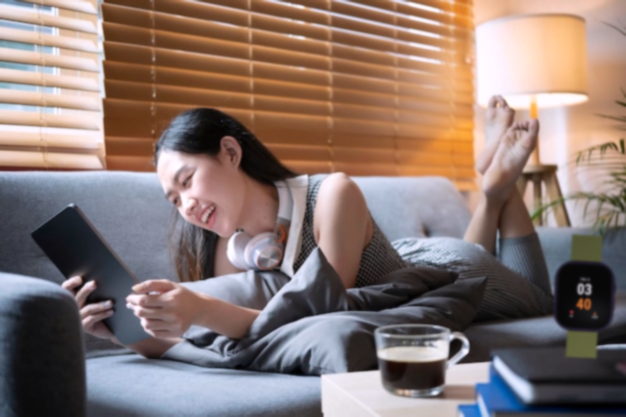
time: 3:40
